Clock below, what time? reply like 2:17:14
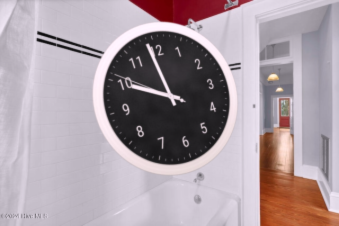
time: 9:58:51
